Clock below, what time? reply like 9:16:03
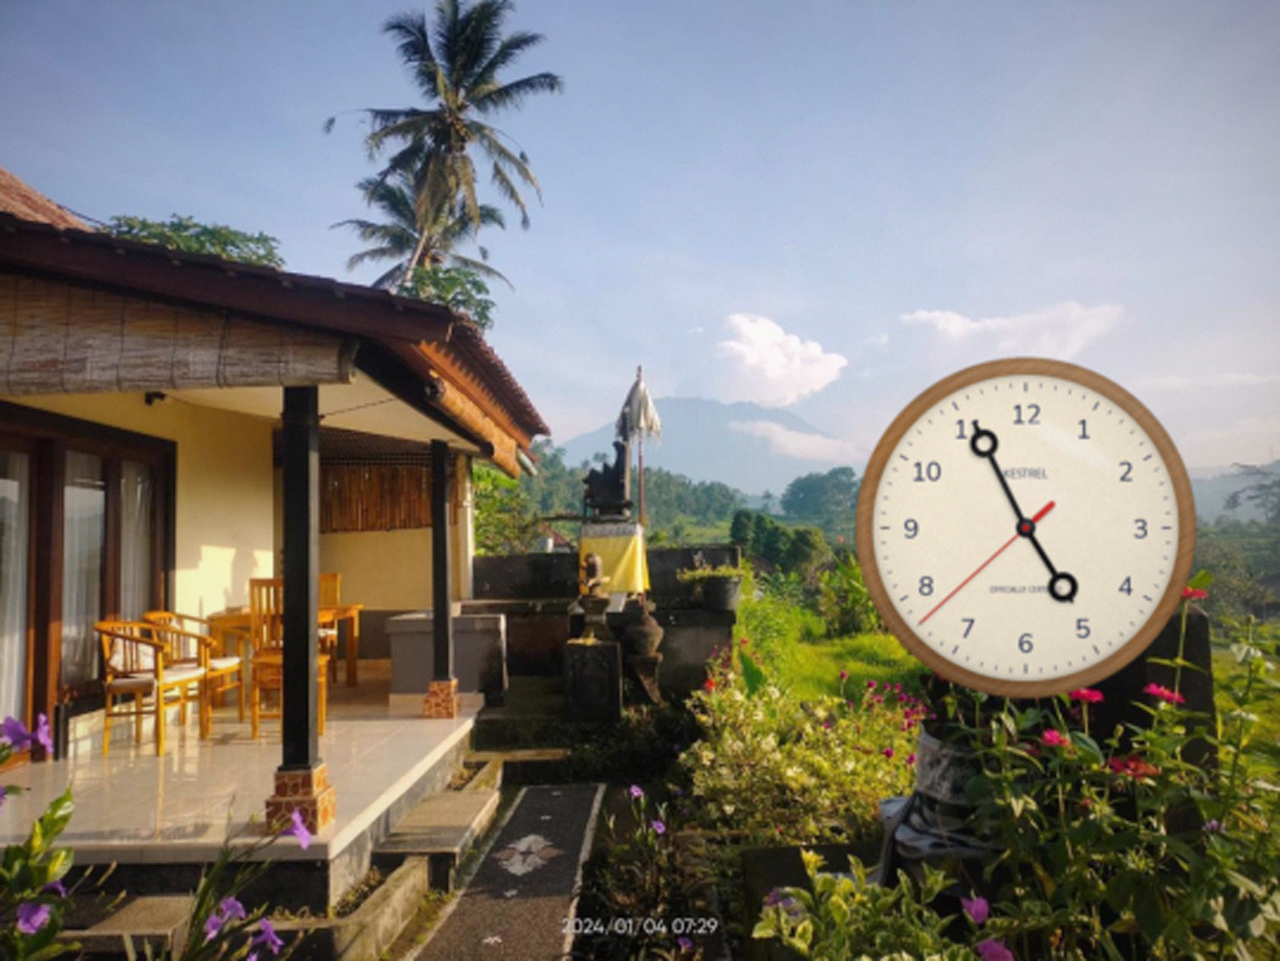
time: 4:55:38
